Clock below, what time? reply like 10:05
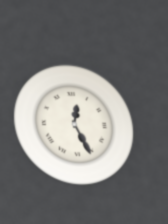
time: 12:26
